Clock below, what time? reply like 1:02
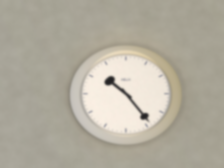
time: 10:24
